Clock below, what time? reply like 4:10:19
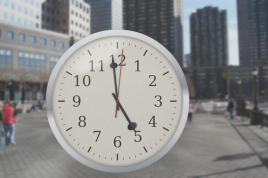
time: 4:59:01
